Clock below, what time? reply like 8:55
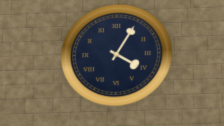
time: 4:05
